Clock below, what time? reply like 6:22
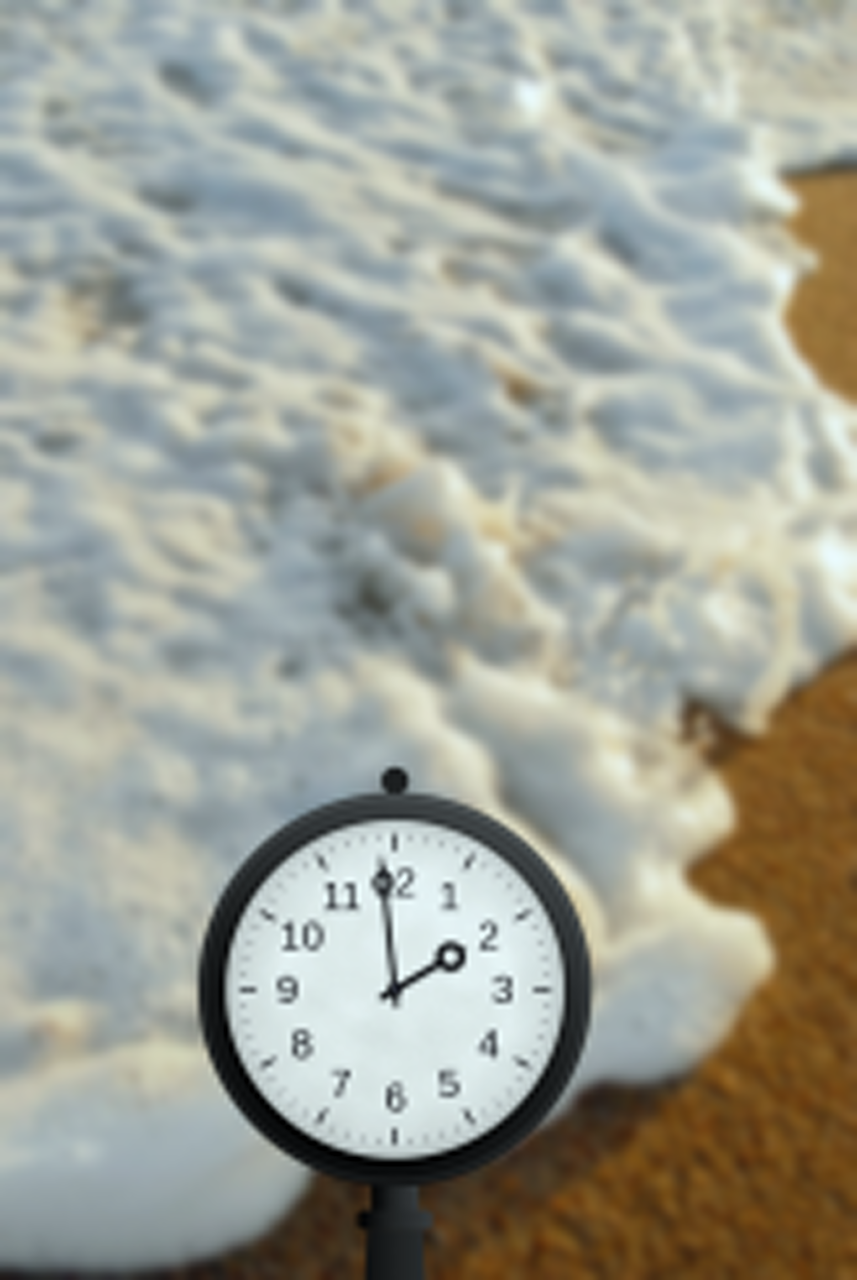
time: 1:59
